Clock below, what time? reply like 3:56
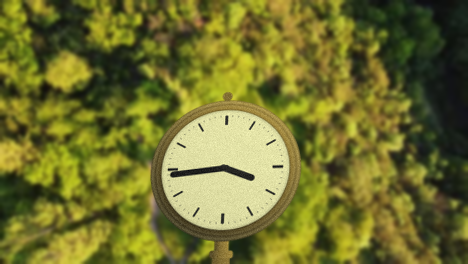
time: 3:44
